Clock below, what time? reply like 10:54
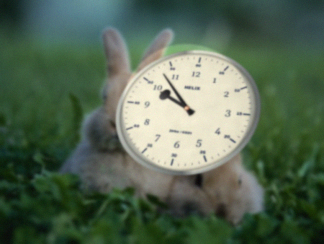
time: 9:53
